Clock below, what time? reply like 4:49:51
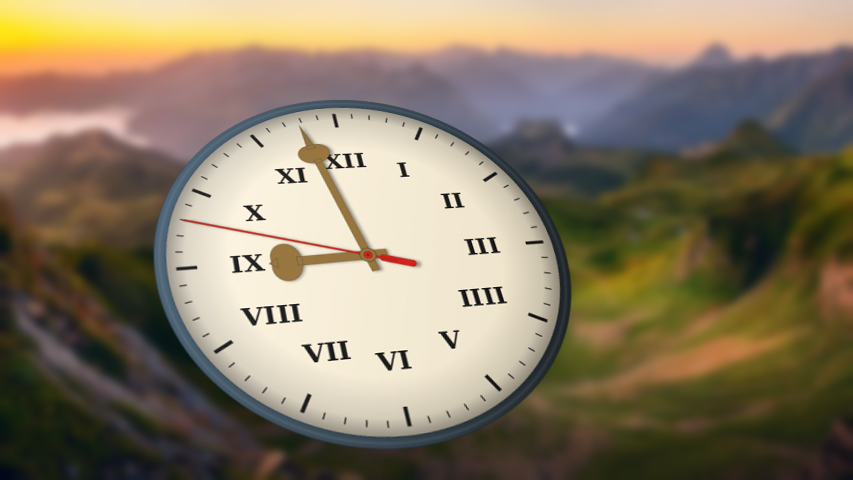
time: 8:57:48
